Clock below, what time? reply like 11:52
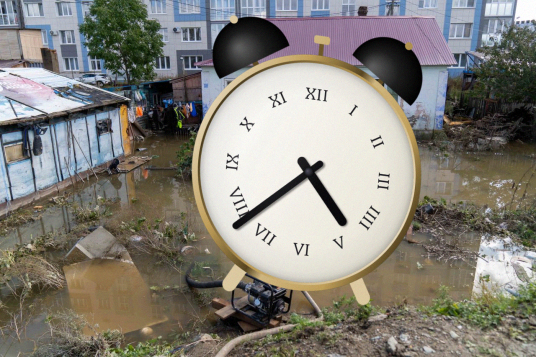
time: 4:38
